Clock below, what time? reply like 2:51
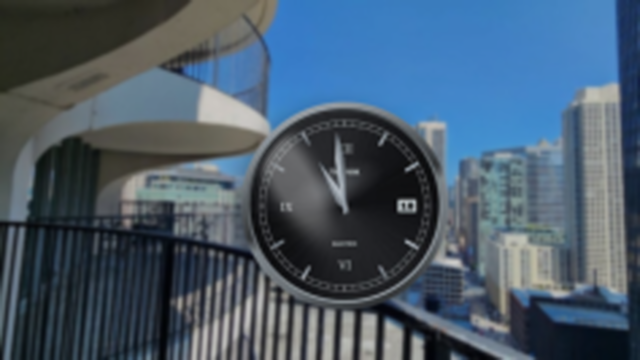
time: 10:59
